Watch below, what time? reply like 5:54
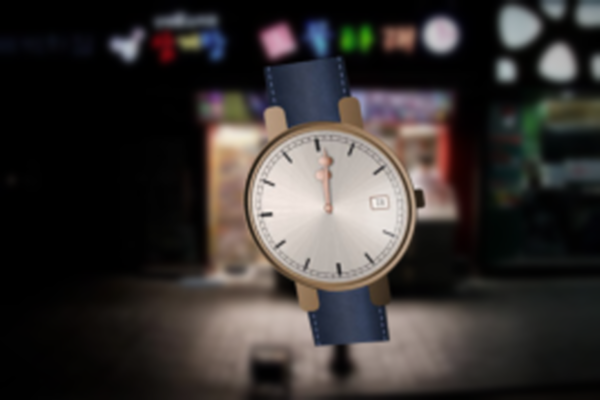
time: 12:01
